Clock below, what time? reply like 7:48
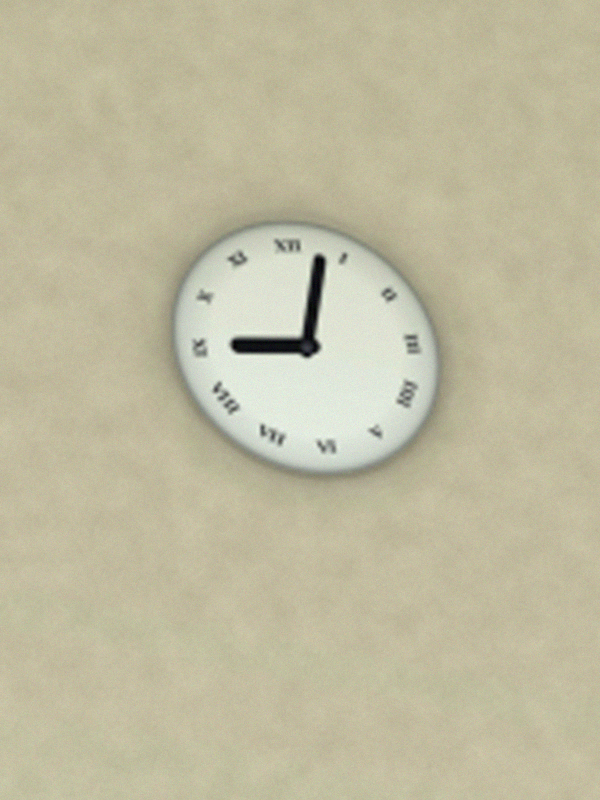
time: 9:03
